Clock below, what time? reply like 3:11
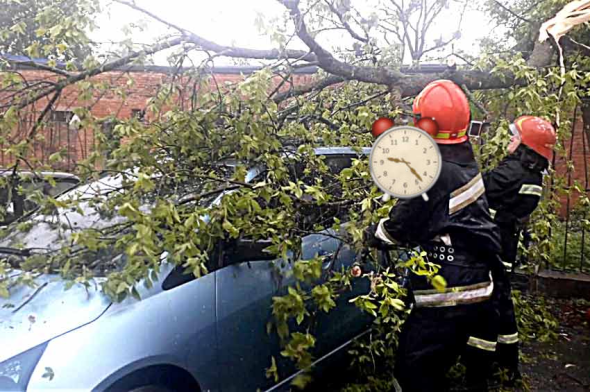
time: 9:23
